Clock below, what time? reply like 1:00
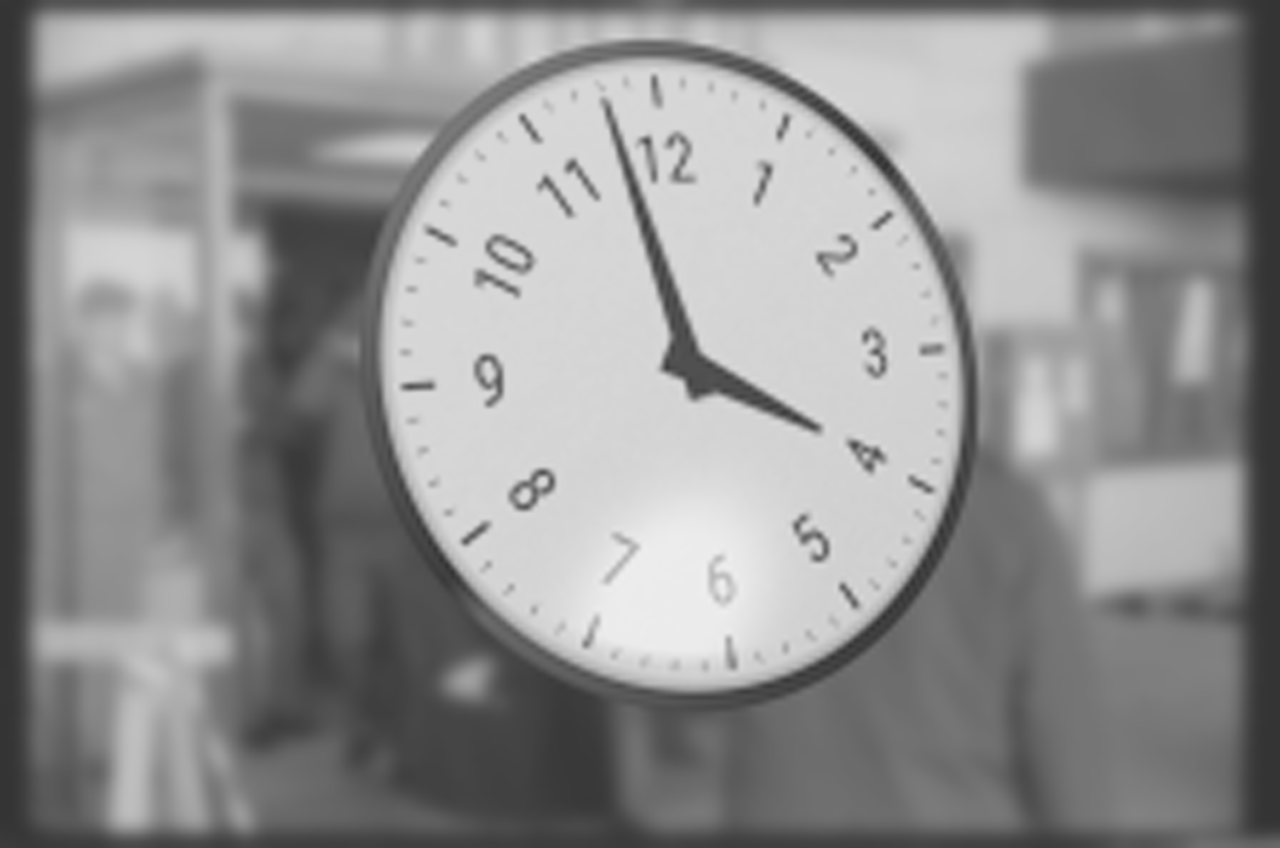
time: 3:58
